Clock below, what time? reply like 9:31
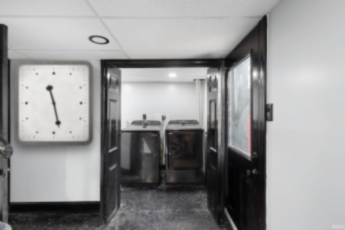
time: 11:28
